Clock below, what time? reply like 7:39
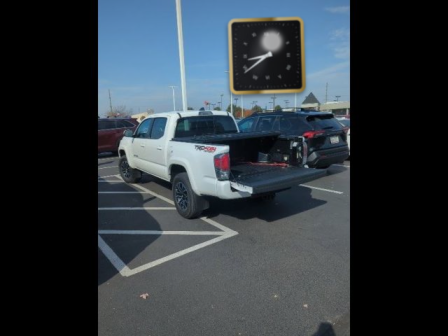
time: 8:39
